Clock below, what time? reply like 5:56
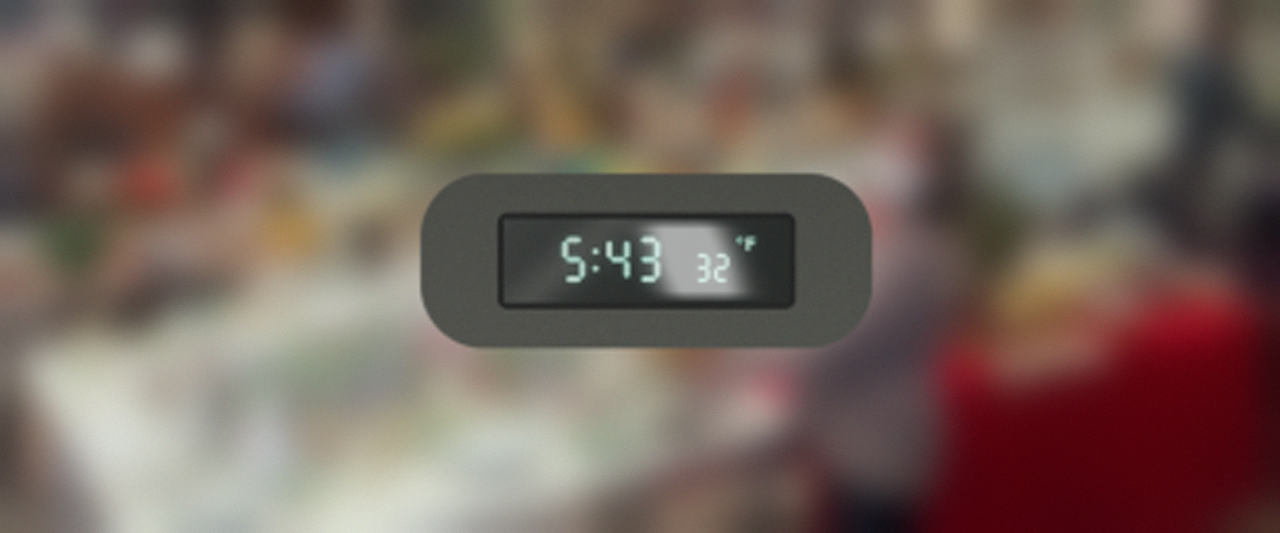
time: 5:43
